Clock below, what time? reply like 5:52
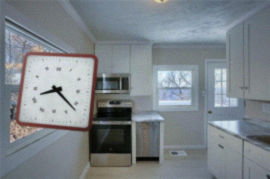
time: 8:22
